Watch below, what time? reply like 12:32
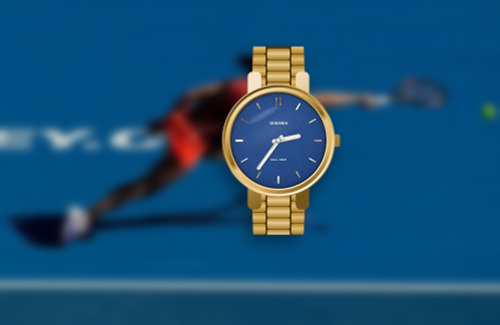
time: 2:36
